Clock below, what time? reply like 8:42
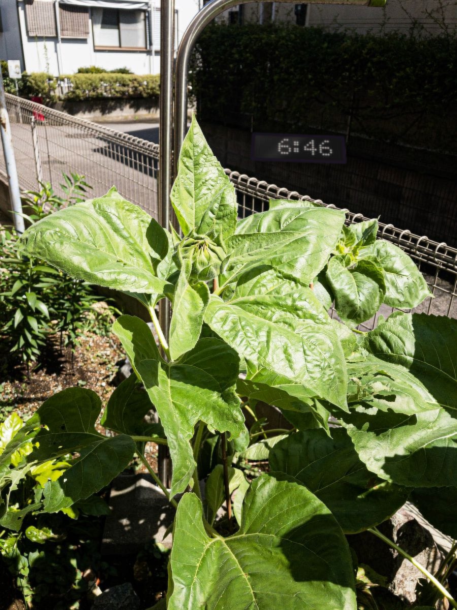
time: 6:46
